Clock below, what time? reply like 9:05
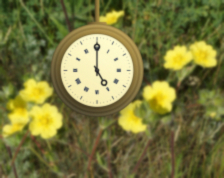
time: 5:00
